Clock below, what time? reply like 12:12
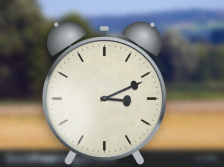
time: 3:11
